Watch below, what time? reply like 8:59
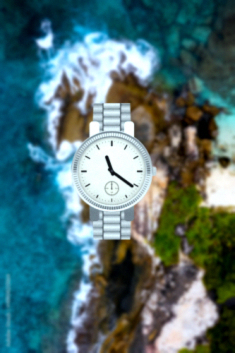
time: 11:21
